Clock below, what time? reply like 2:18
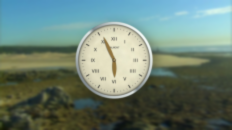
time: 5:56
